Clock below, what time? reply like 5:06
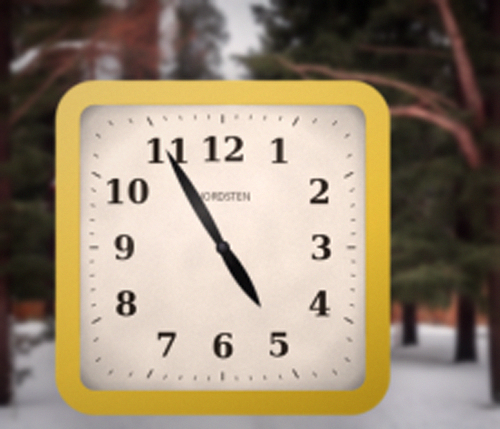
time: 4:55
